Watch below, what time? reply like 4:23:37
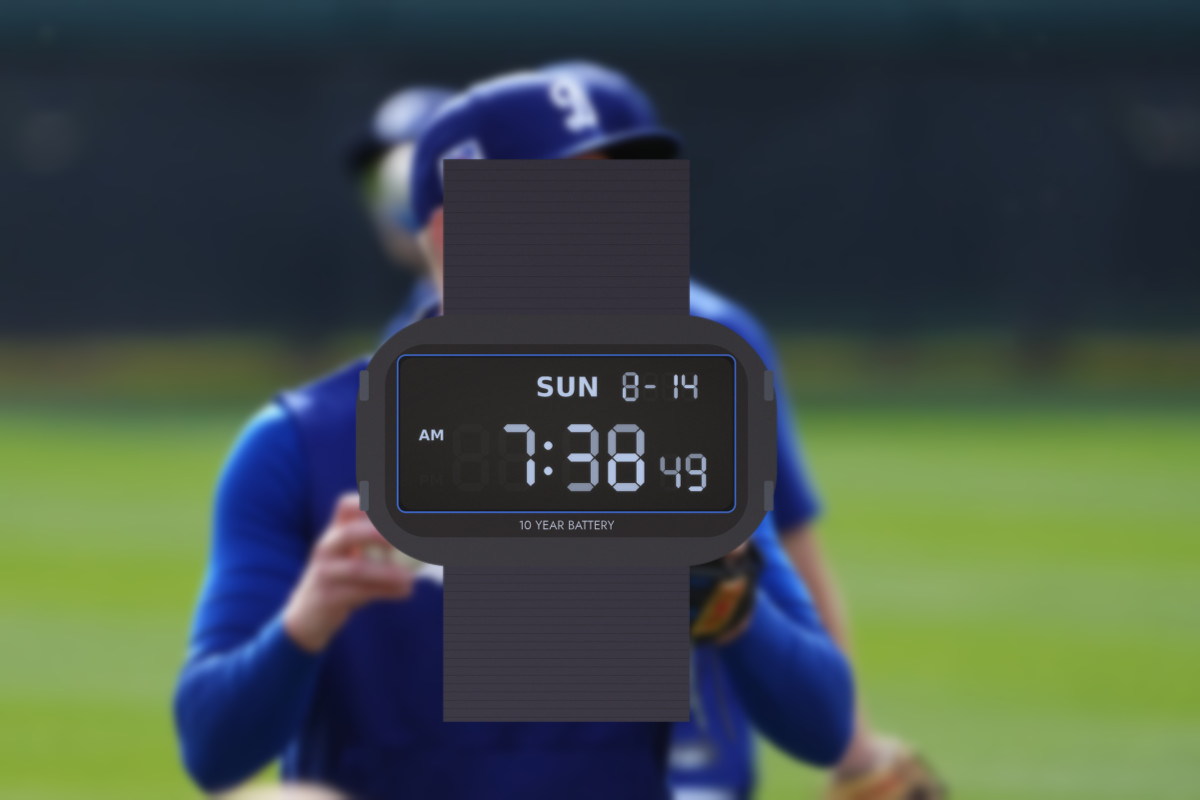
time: 7:38:49
